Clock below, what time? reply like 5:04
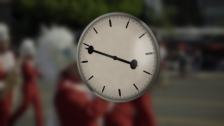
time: 3:49
